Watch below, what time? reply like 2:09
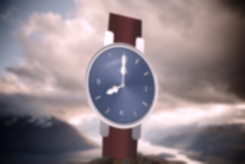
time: 8:00
